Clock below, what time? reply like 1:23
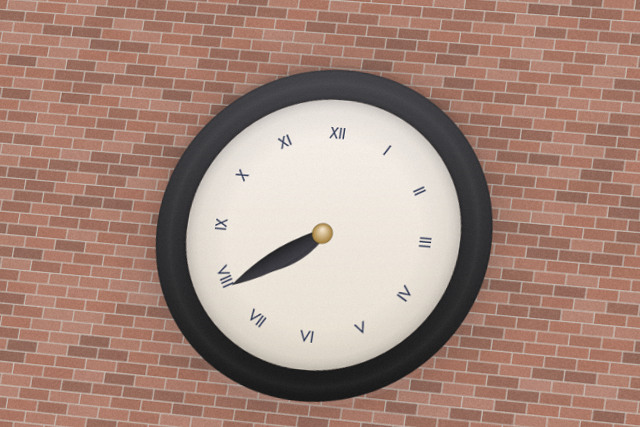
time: 7:39
